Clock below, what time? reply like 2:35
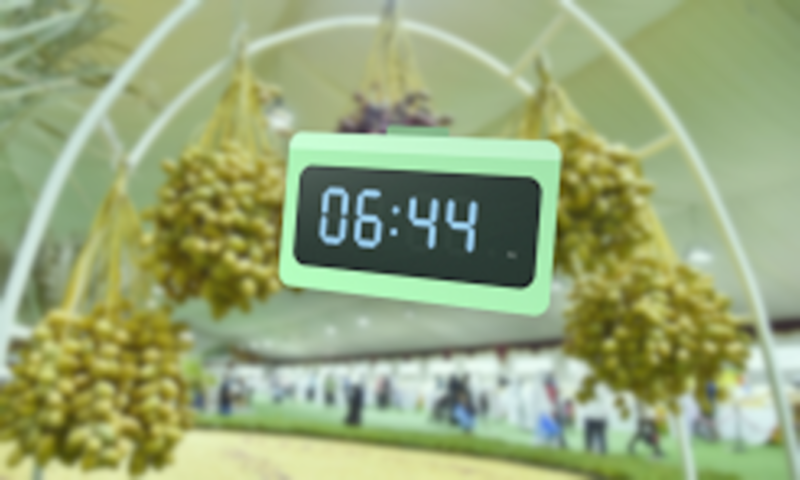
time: 6:44
